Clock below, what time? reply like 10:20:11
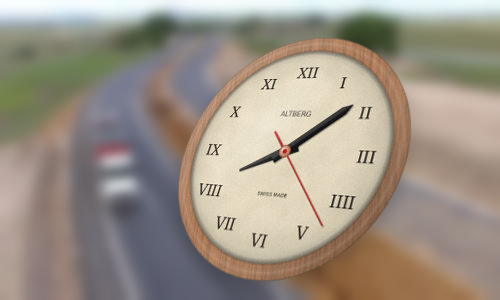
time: 8:08:23
